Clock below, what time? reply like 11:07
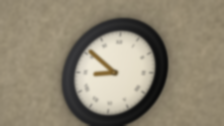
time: 8:51
